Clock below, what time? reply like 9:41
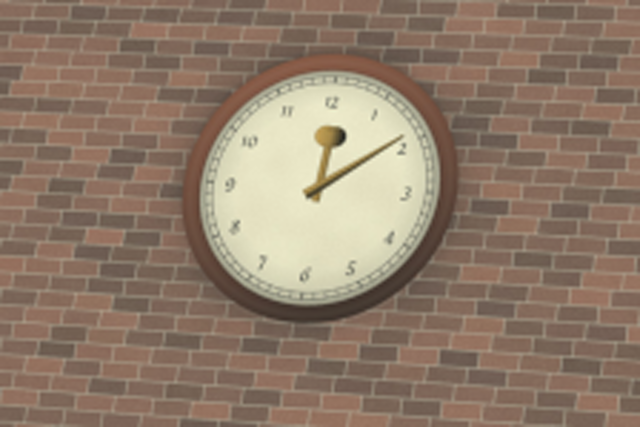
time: 12:09
